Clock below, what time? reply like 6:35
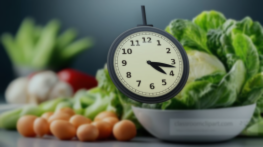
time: 4:17
